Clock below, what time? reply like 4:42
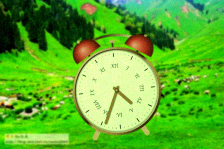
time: 4:34
